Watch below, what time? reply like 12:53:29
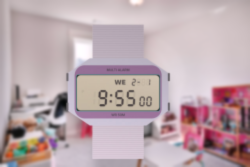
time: 9:55:00
